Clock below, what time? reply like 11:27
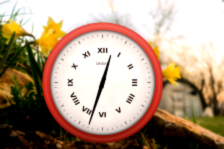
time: 12:33
